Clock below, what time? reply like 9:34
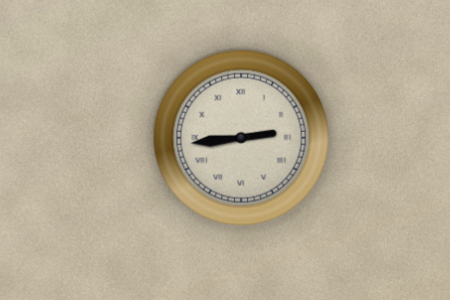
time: 2:44
